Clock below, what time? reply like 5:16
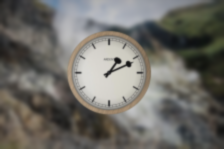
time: 1:11
